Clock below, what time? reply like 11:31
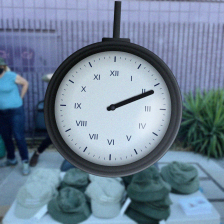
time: 2:11
